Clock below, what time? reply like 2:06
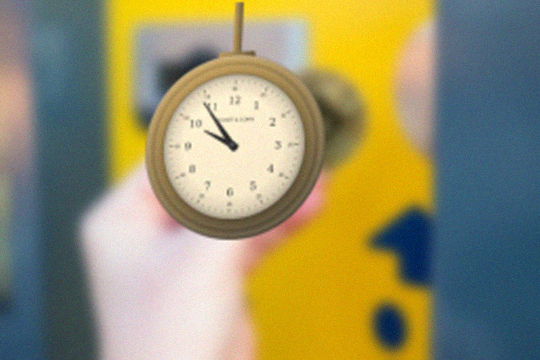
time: 9:54
